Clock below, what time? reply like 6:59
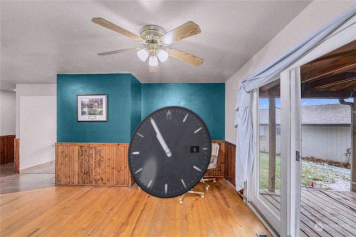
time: 10:55
